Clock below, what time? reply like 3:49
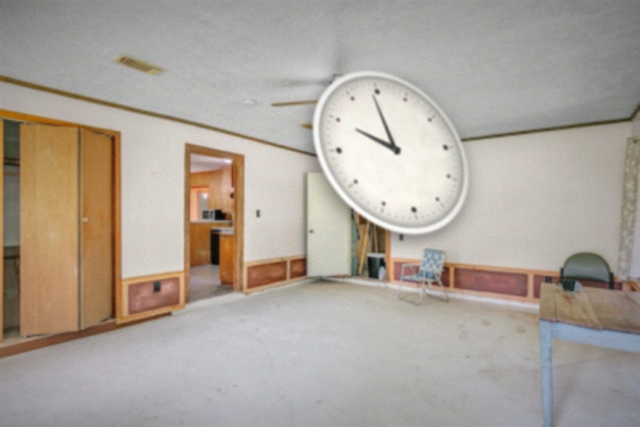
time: 9:59
